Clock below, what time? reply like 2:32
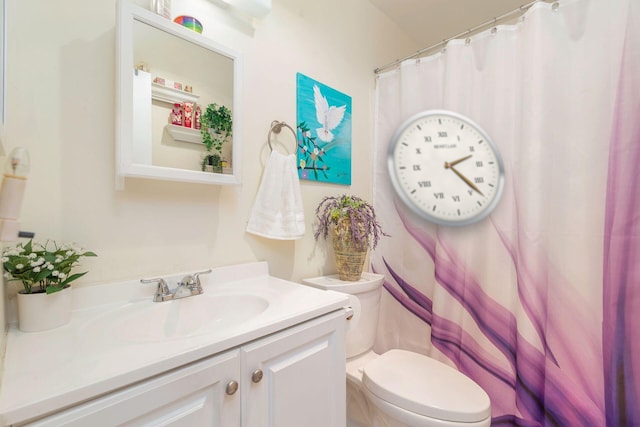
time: 2:23
